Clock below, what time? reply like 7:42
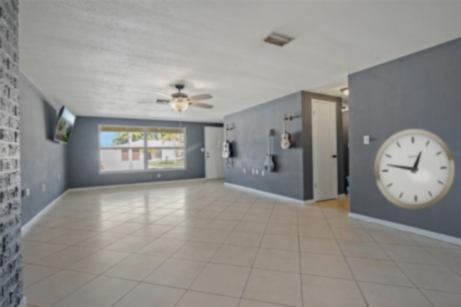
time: 12:47
